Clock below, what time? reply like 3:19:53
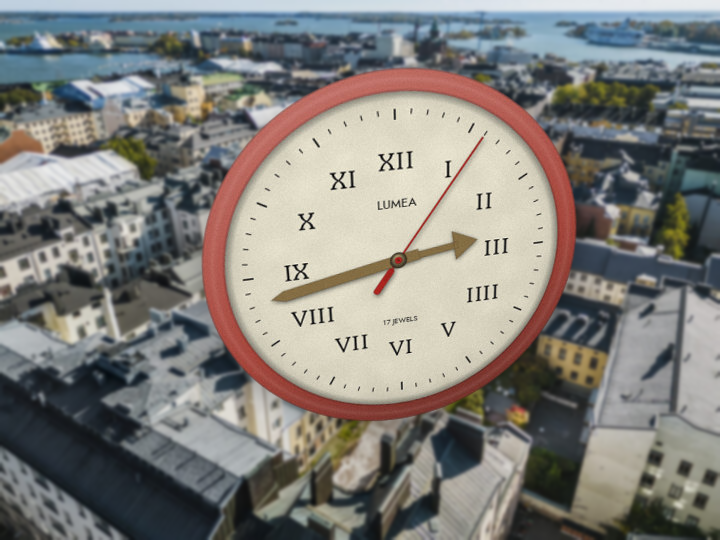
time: 2:43:06
